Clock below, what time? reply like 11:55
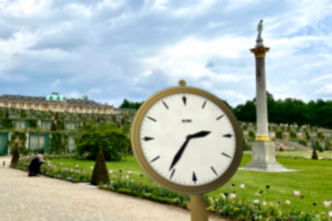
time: 2:36
